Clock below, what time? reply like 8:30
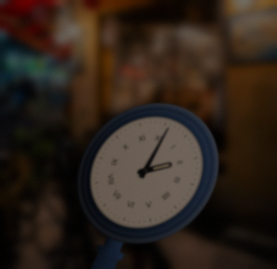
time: 2:01
